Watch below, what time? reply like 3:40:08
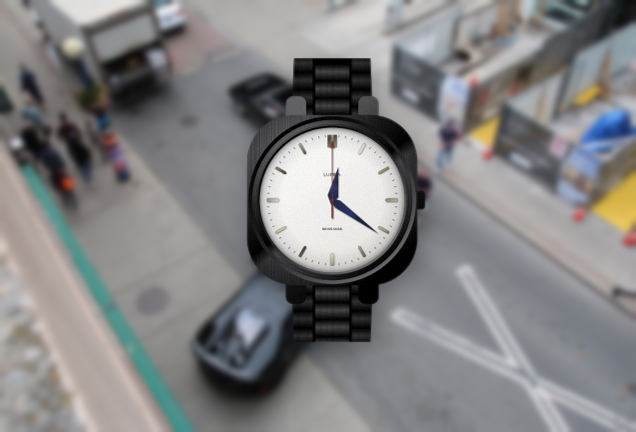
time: 12:21:00
